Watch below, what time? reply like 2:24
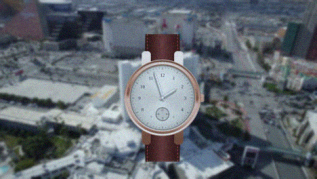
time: 1:57
